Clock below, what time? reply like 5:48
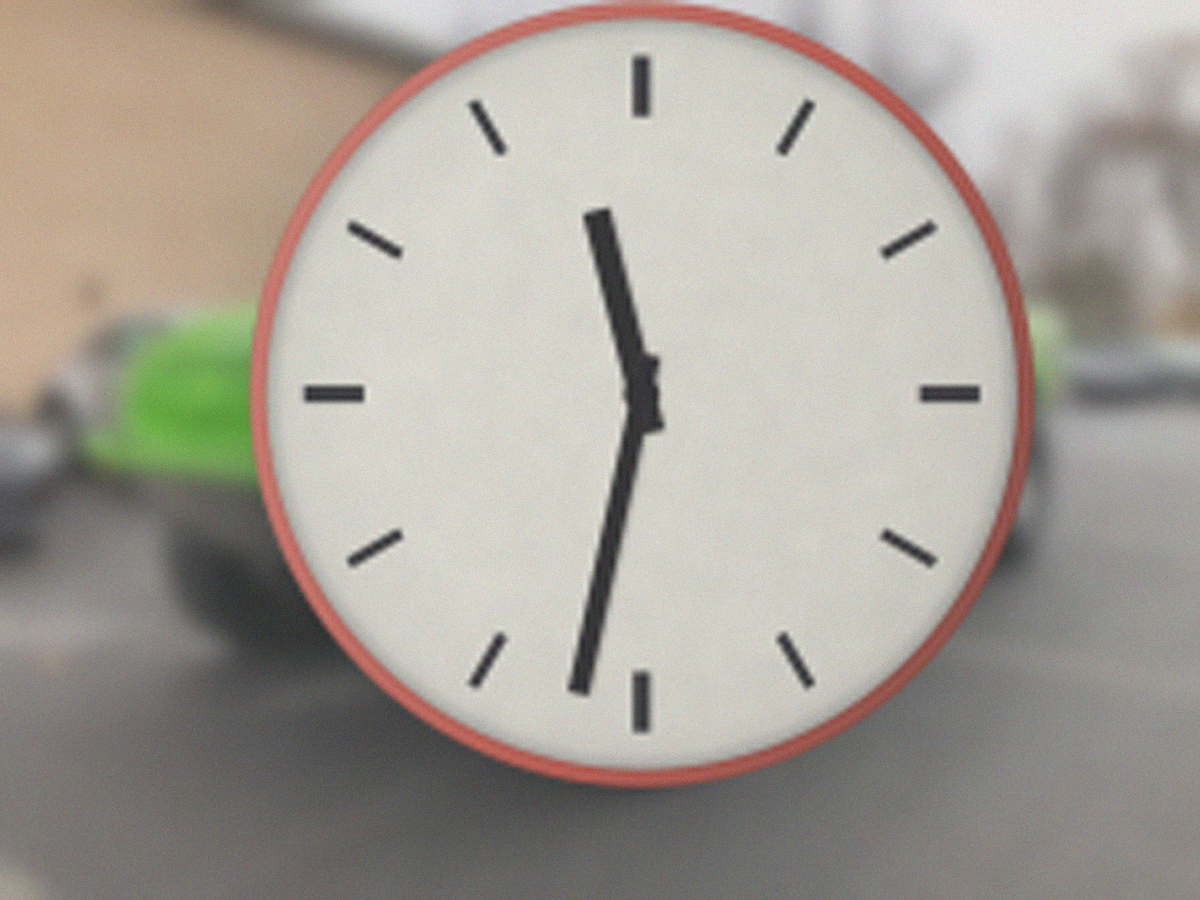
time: 11:32
